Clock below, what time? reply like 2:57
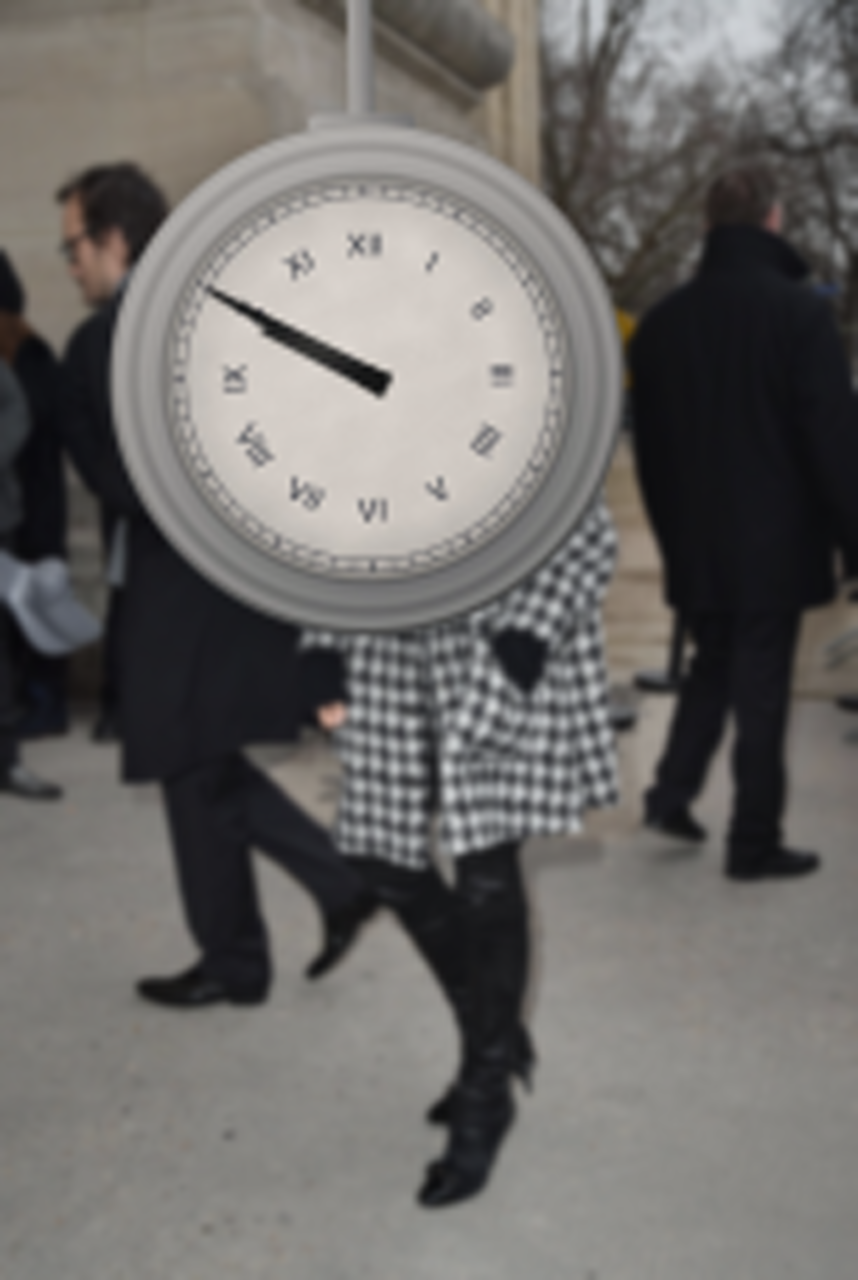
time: 9:50
